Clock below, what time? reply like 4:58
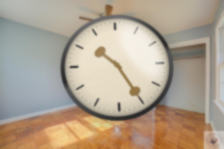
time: 10:25
